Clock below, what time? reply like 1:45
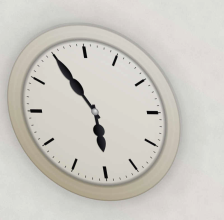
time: 5:55
